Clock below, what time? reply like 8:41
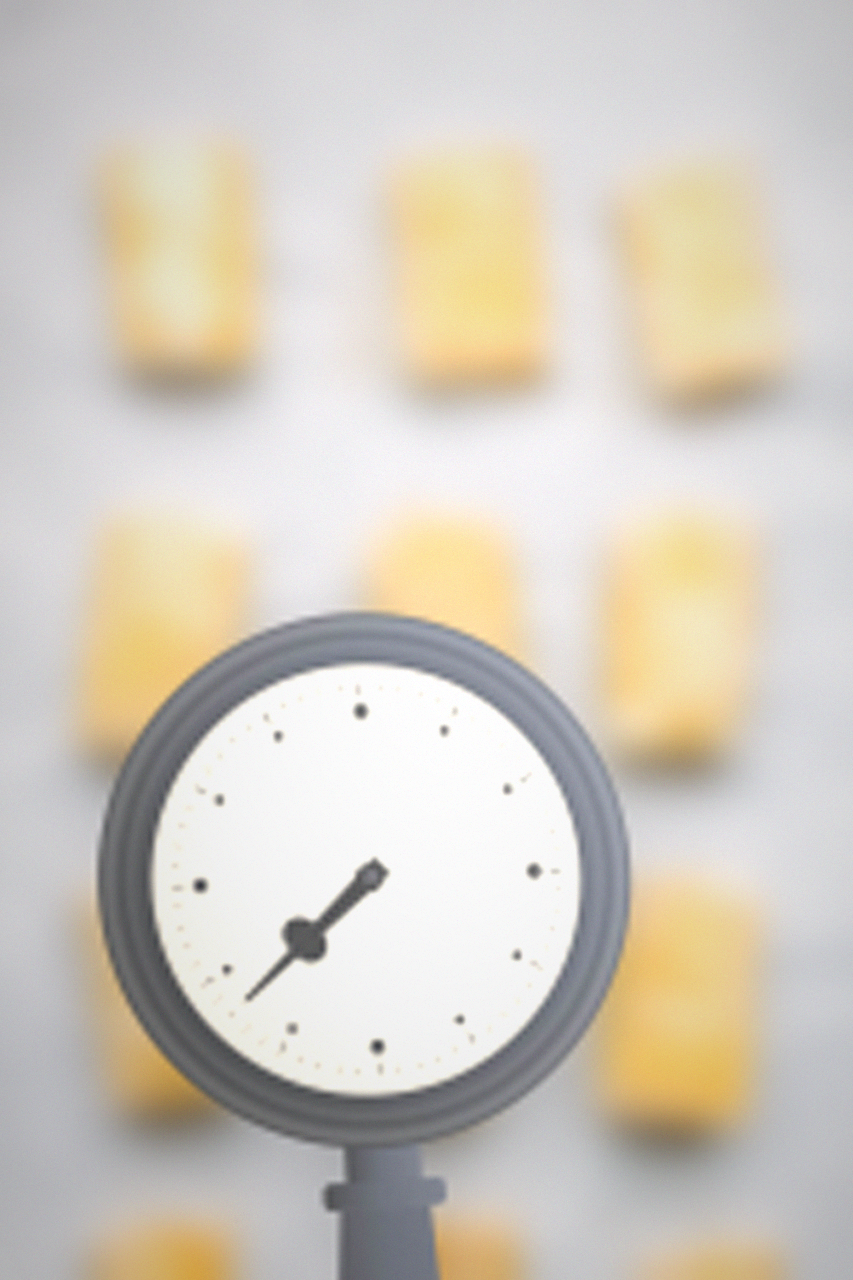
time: 7:38
